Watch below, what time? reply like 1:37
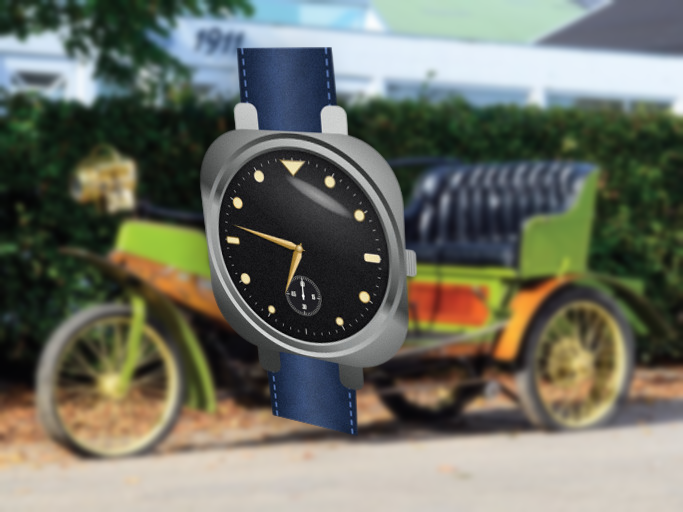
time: 6:47
